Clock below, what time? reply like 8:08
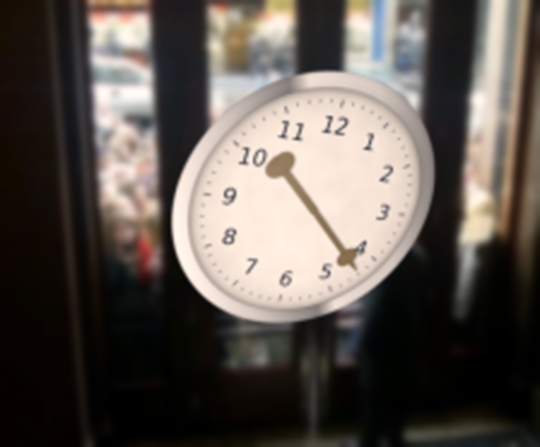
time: 10:22
